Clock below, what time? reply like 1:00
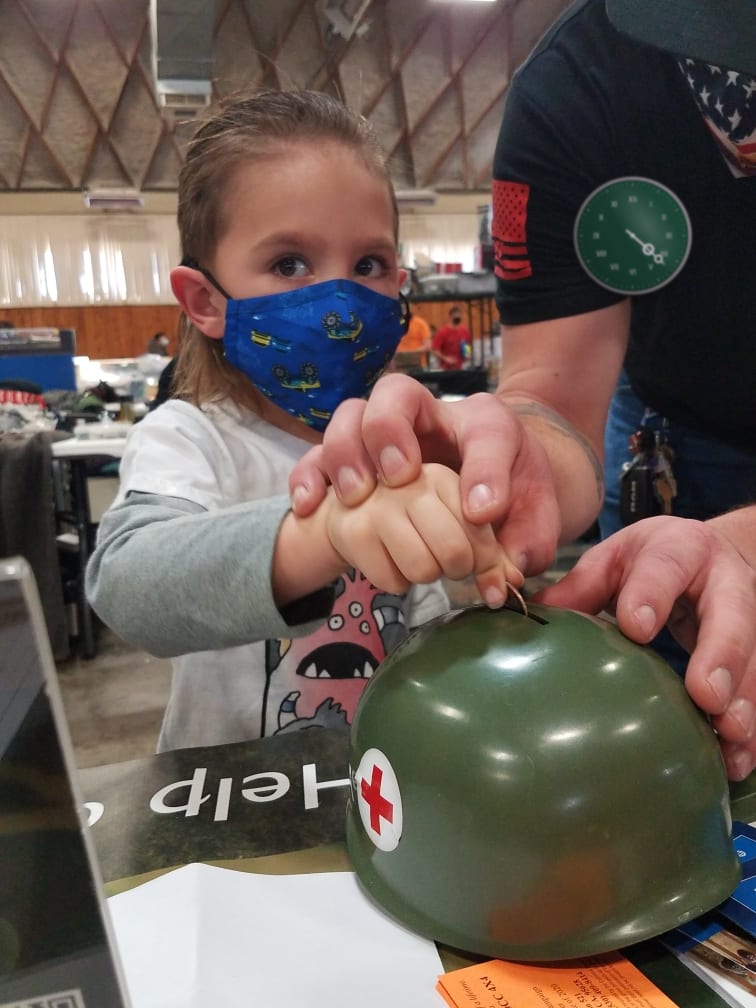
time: 4:22
